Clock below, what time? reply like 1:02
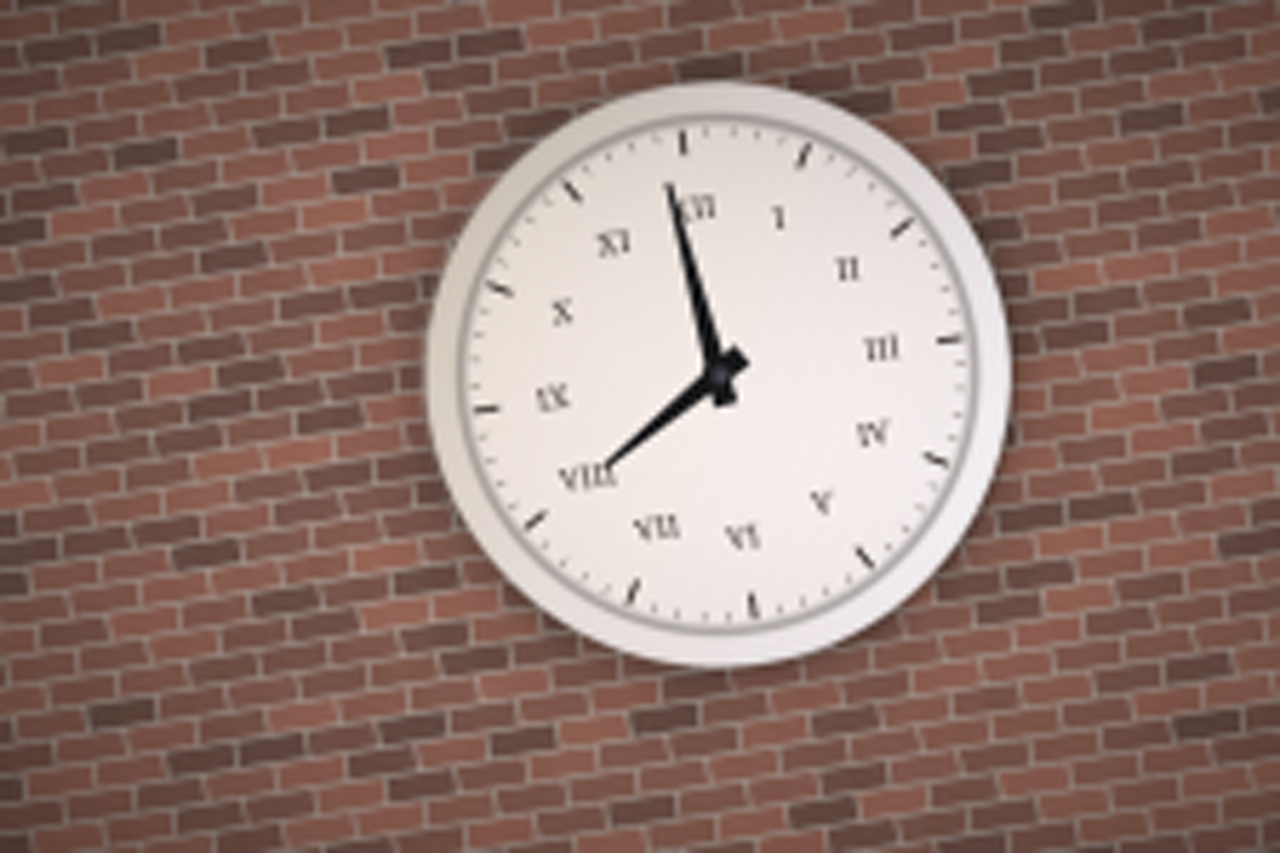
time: 7:59
